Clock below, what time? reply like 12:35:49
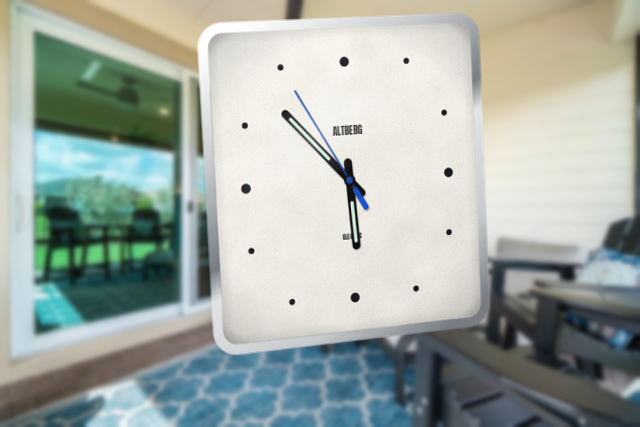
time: 5:52:55
